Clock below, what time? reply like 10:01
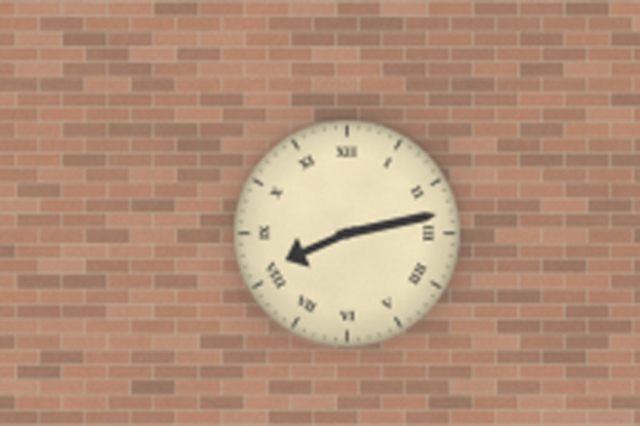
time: 8:13
